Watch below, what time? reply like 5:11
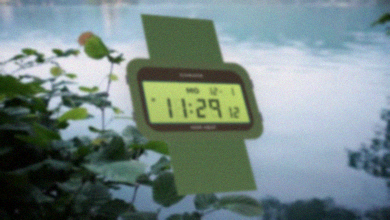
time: 11:29
